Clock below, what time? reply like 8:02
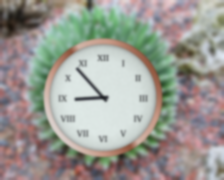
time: 8:53
